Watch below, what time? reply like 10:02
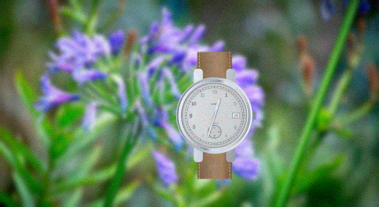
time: 12:33
